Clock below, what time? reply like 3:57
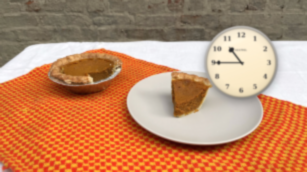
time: 10:45
